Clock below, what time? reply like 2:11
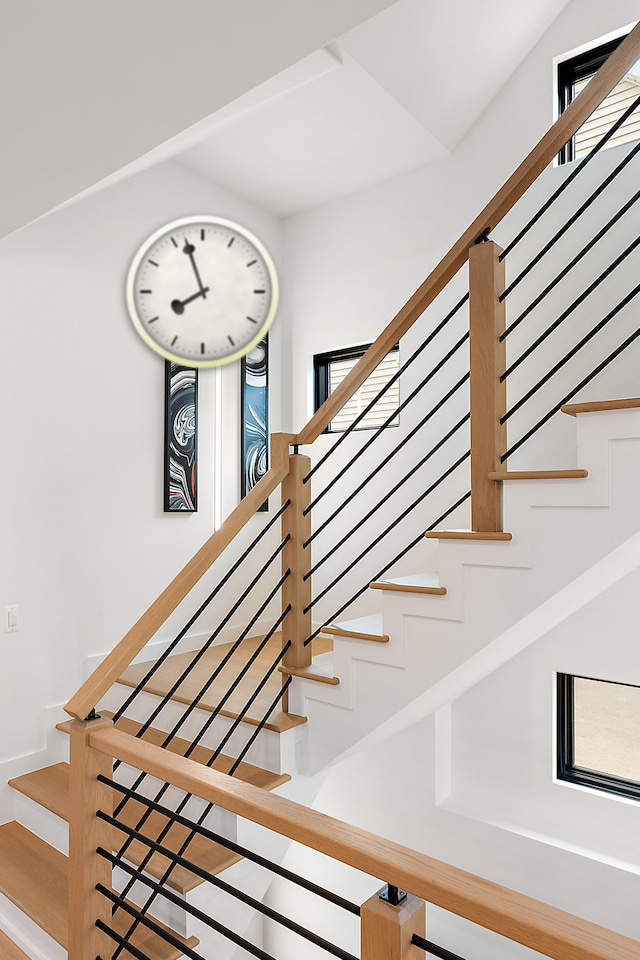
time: 7:57
